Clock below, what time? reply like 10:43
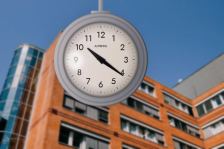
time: 10:21
